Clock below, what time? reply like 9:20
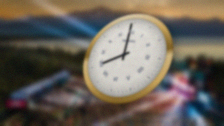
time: 7:59
